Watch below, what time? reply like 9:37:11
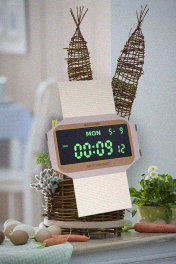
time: 0:09:12
